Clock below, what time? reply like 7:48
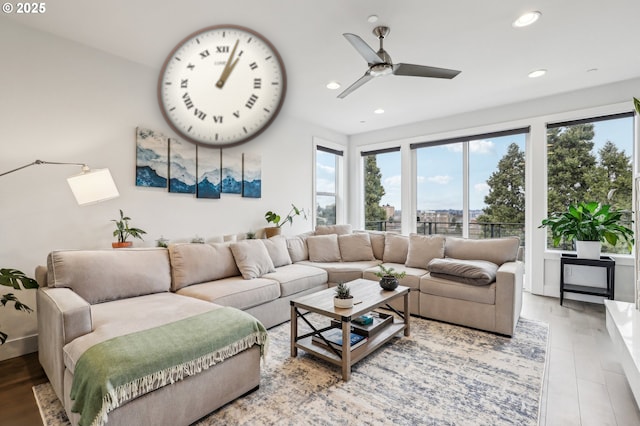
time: 1:03
